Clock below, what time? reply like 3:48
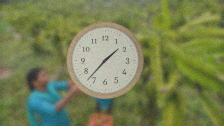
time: 1:37
